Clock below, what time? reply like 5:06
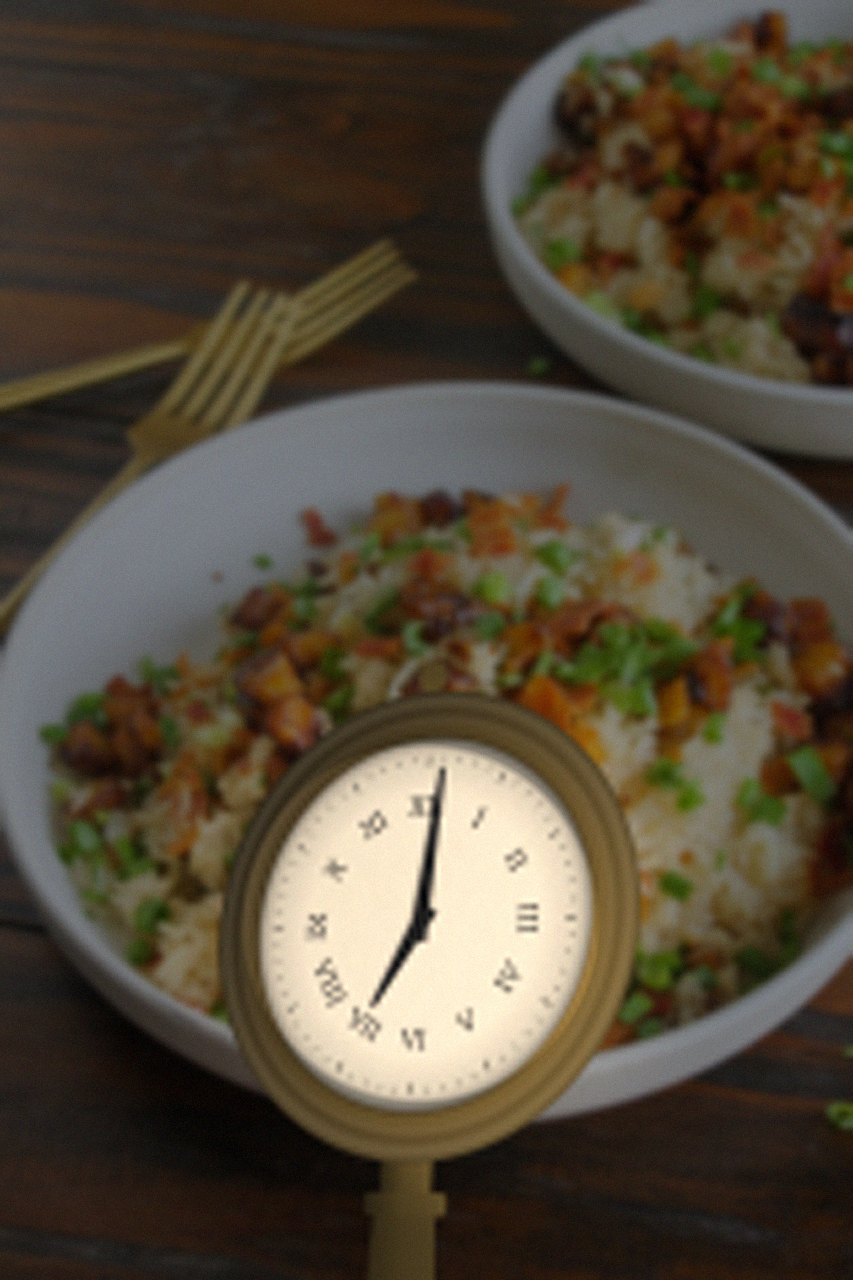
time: 7:01
